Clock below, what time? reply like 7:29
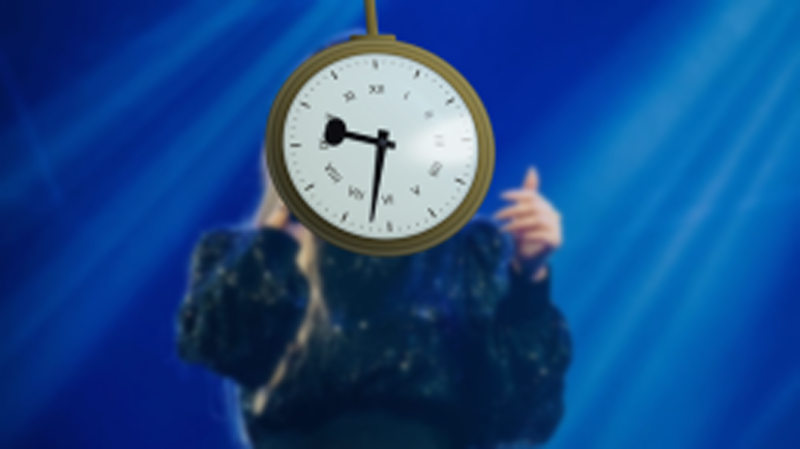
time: 9:32
